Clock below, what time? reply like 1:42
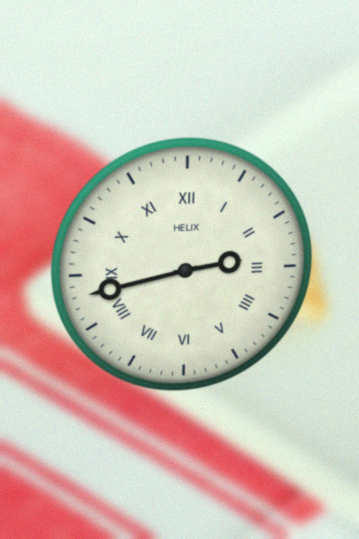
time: 2:43
